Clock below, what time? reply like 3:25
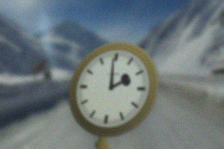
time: 1:59
